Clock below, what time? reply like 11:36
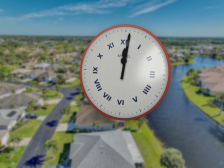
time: 12:01
